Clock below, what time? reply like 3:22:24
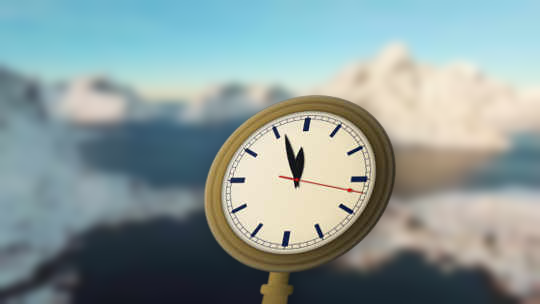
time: 11:56:17
